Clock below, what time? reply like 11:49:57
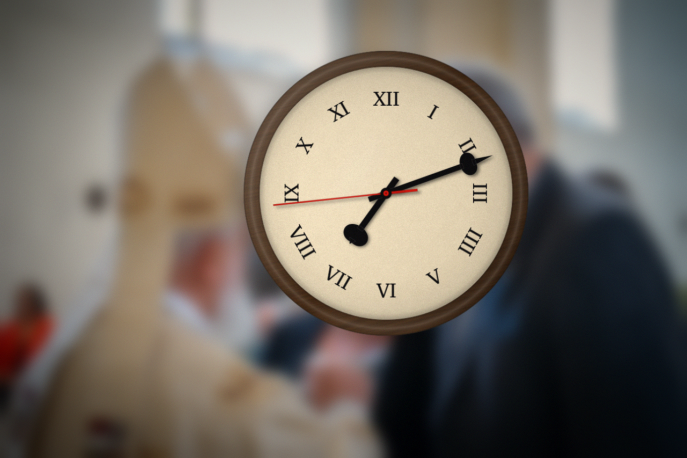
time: 7:11:44
